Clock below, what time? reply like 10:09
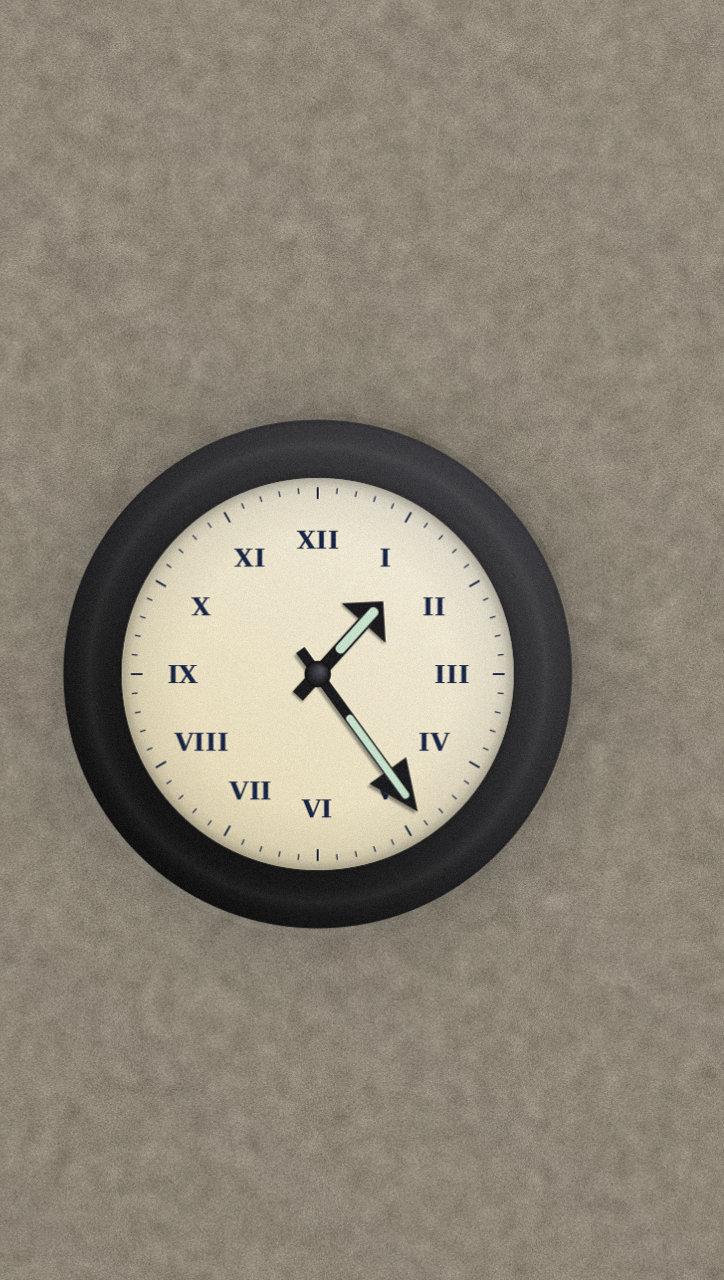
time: 1:24
